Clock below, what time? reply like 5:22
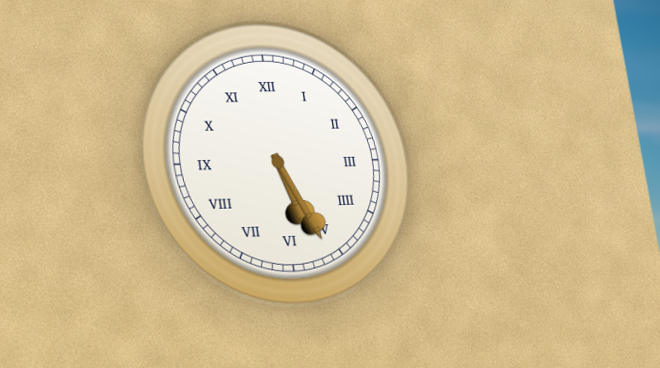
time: 5:26
